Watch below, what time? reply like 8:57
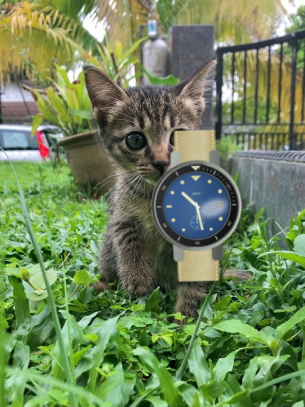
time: 10:28
